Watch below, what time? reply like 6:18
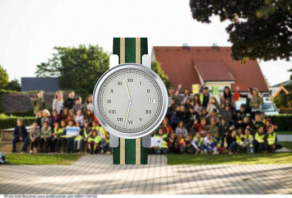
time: 11:32
